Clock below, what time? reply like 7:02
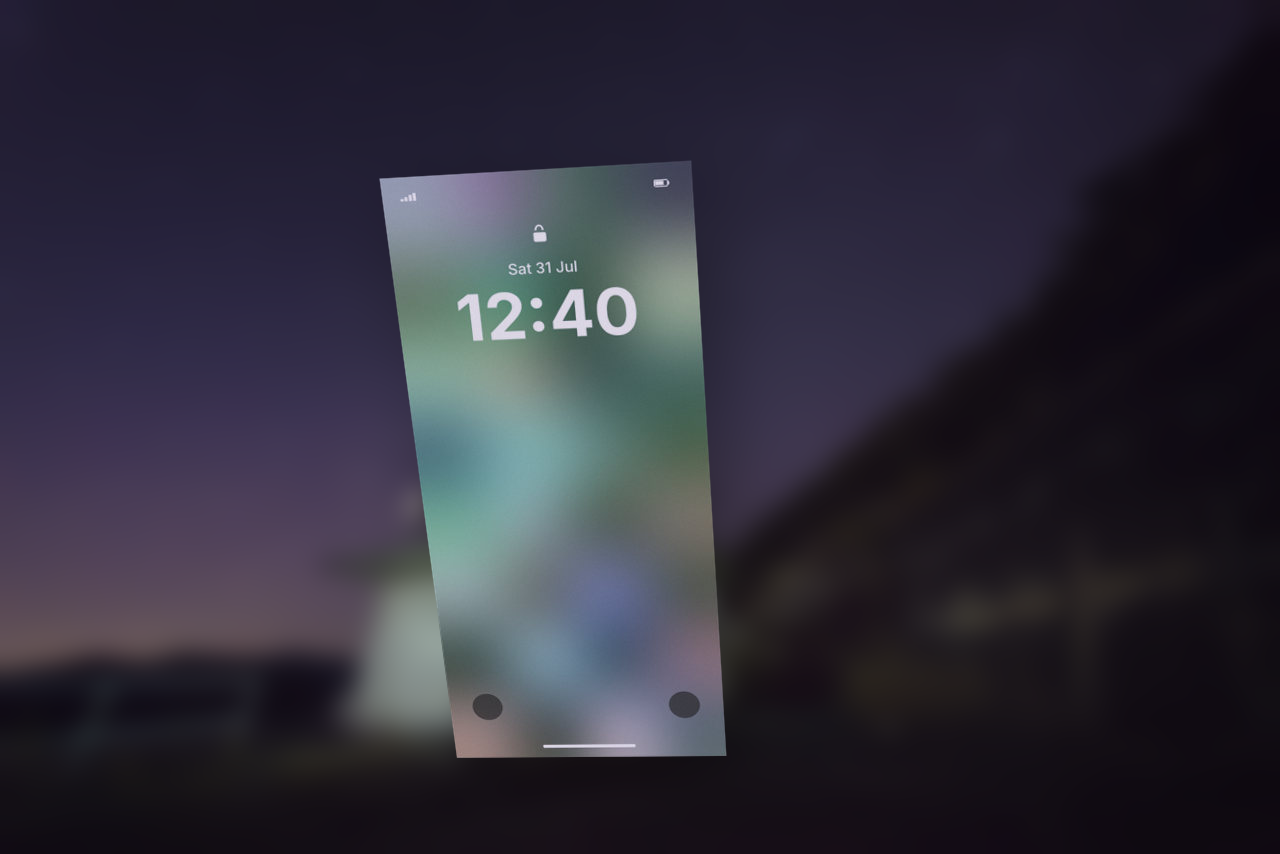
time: 12:40
